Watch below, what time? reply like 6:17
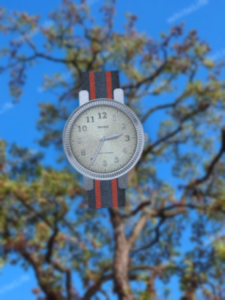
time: 2:35
